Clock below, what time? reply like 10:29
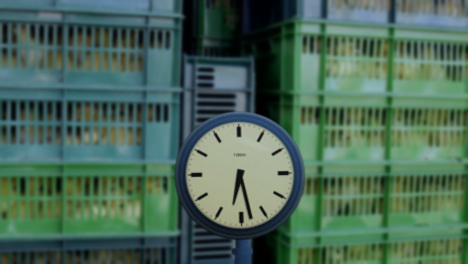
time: 6:28
